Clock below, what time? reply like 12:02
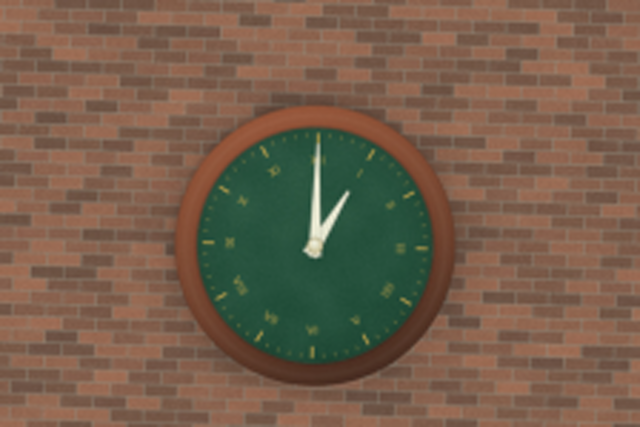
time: 1:00
